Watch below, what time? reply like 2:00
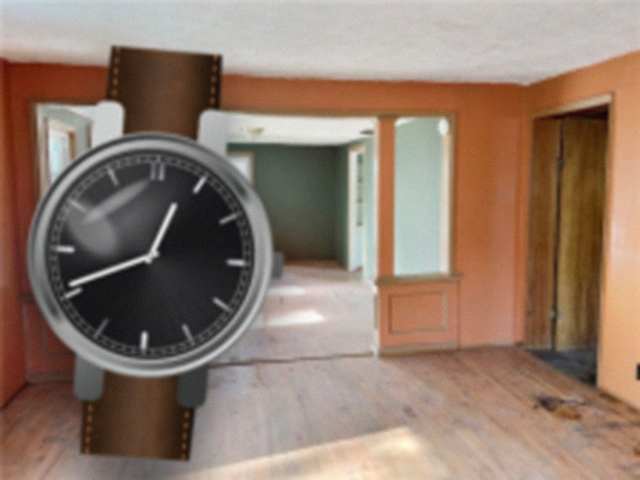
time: 12:41
